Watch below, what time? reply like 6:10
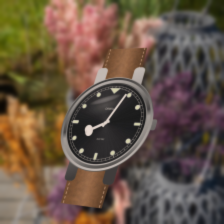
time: 8:04
